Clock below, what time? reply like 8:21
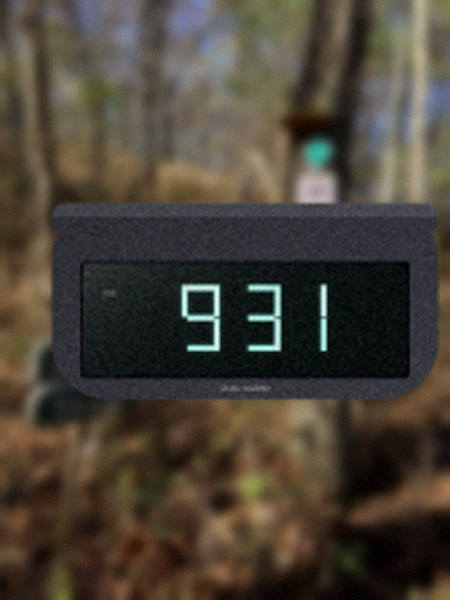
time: 9:31
